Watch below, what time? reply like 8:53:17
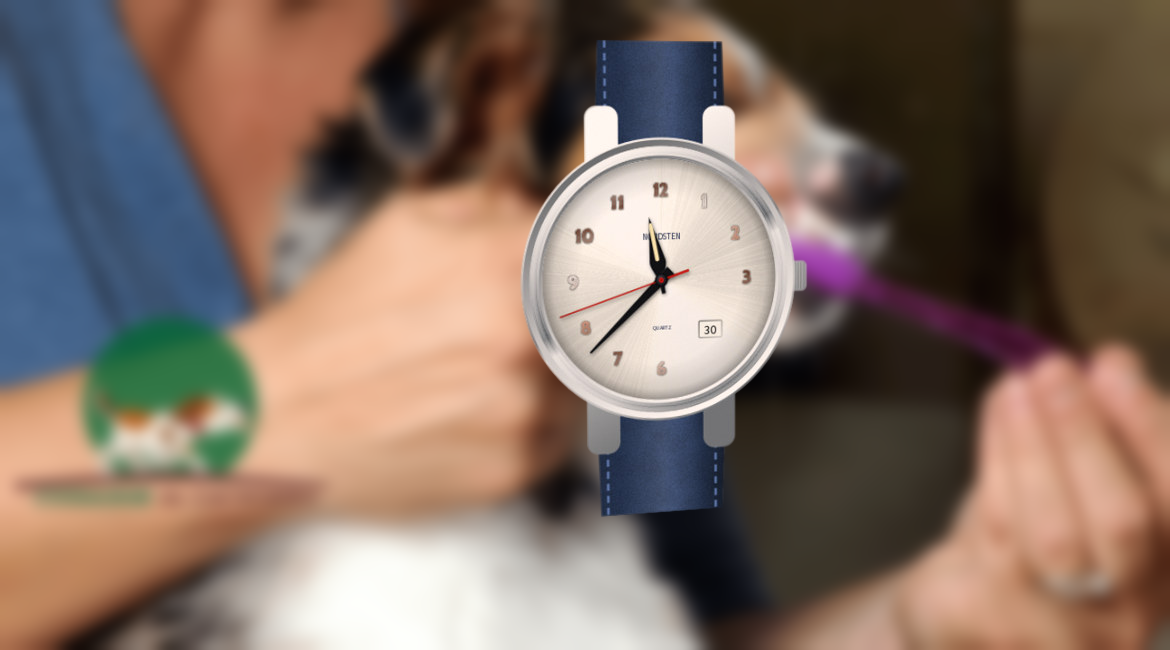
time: 11:37:42
